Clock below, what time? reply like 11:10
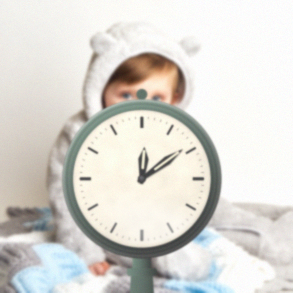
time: 12:09
